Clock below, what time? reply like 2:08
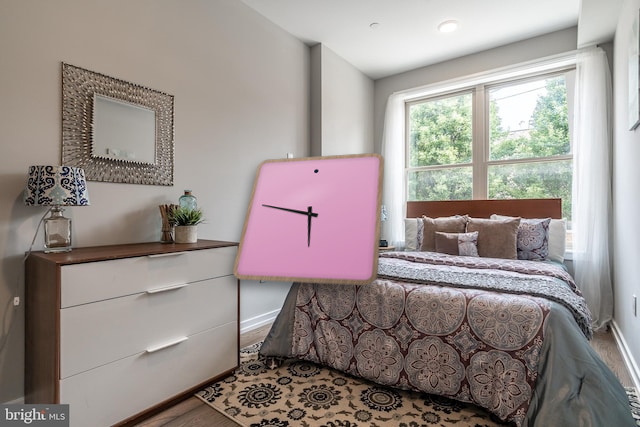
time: 5:47
